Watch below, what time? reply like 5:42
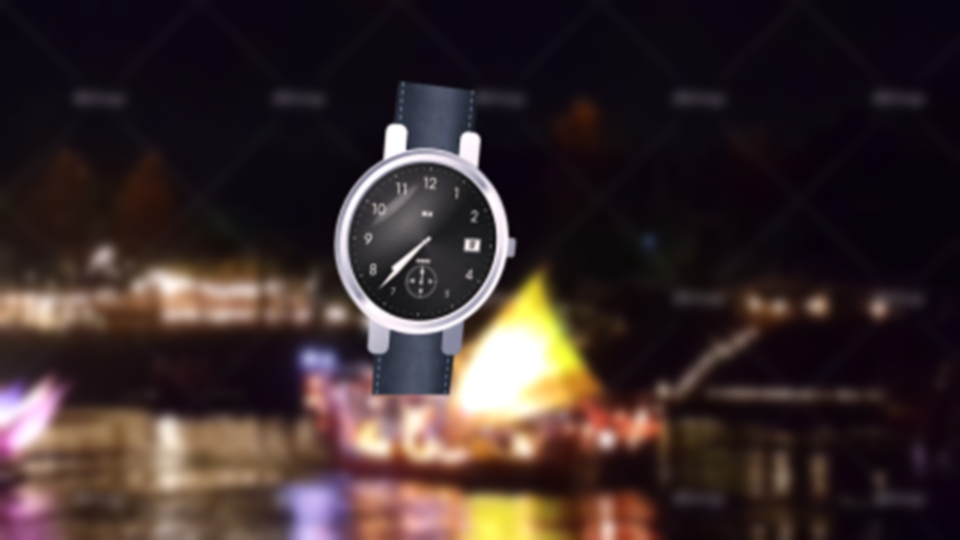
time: 7:37
